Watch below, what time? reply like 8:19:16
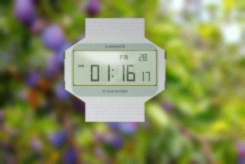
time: 1:16:17
